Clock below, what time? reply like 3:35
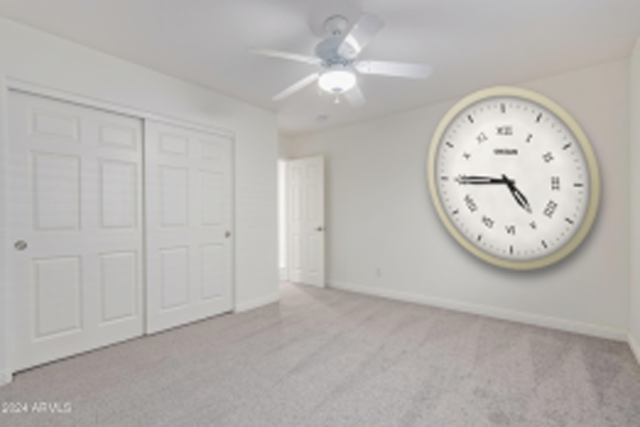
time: 4:45
